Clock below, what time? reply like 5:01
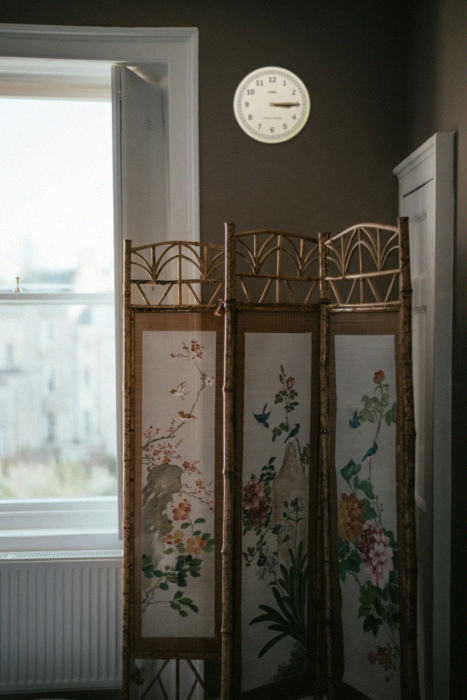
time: 3:15
